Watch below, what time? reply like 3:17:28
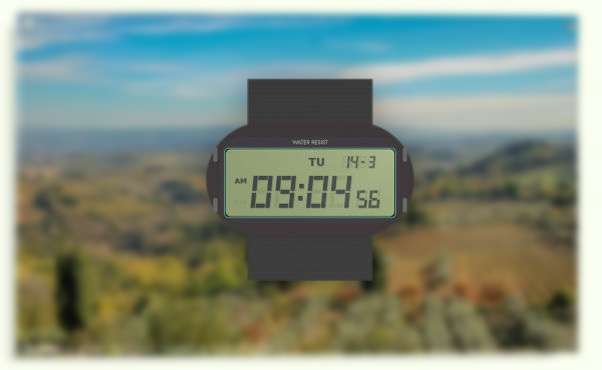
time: 9:04:56
